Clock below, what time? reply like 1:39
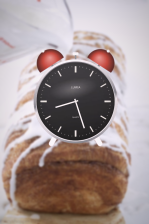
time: 8:27
